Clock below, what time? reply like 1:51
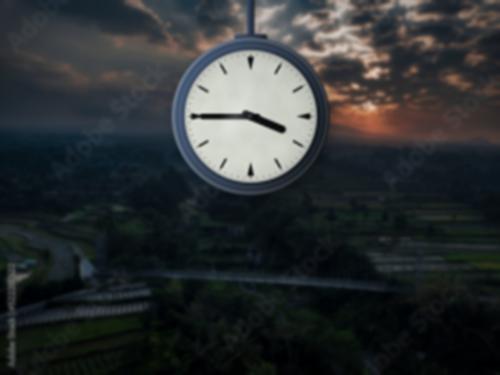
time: 3:45
